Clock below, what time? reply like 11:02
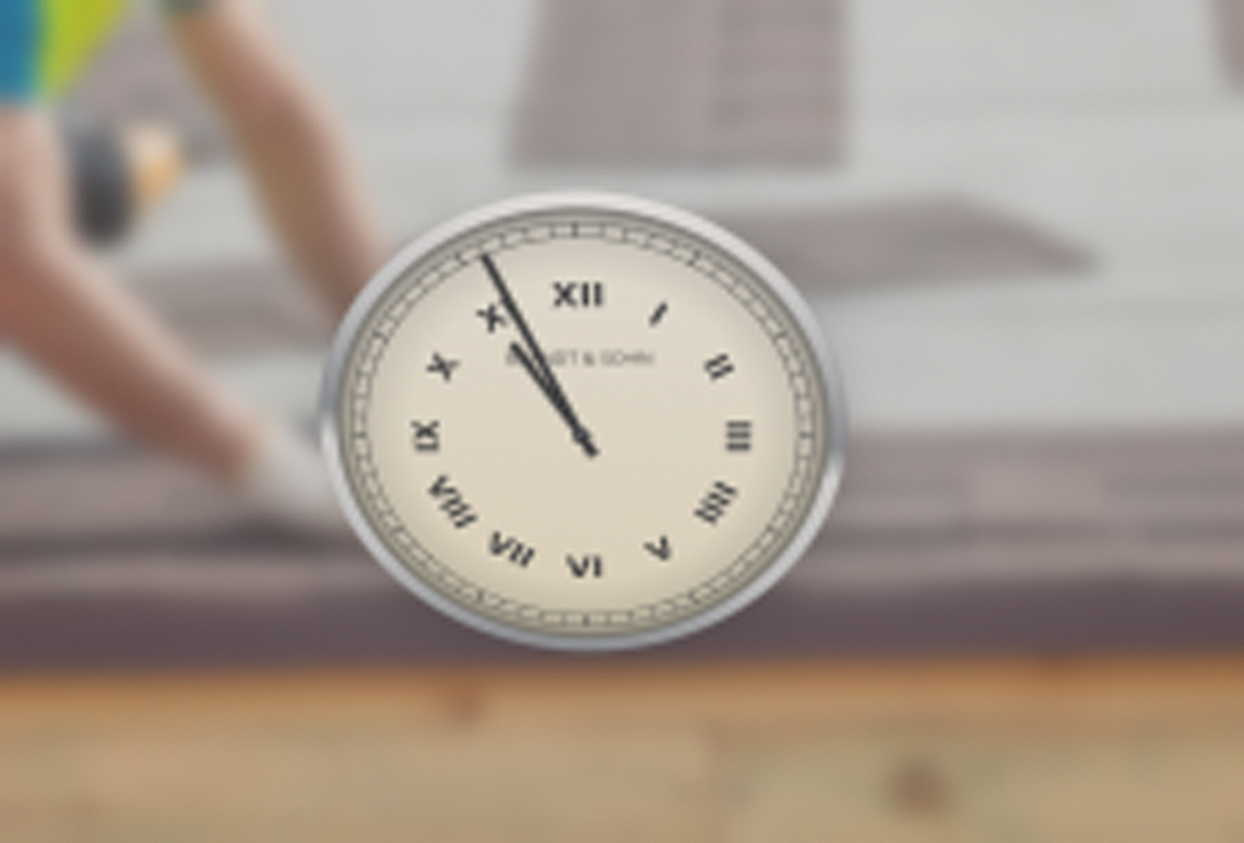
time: 10:56
